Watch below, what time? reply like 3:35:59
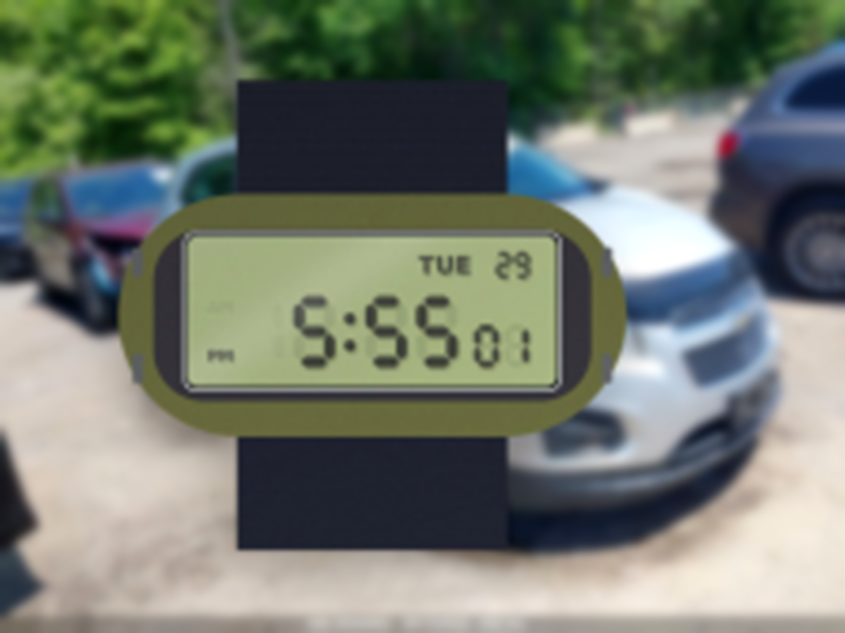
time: 5:55:01
